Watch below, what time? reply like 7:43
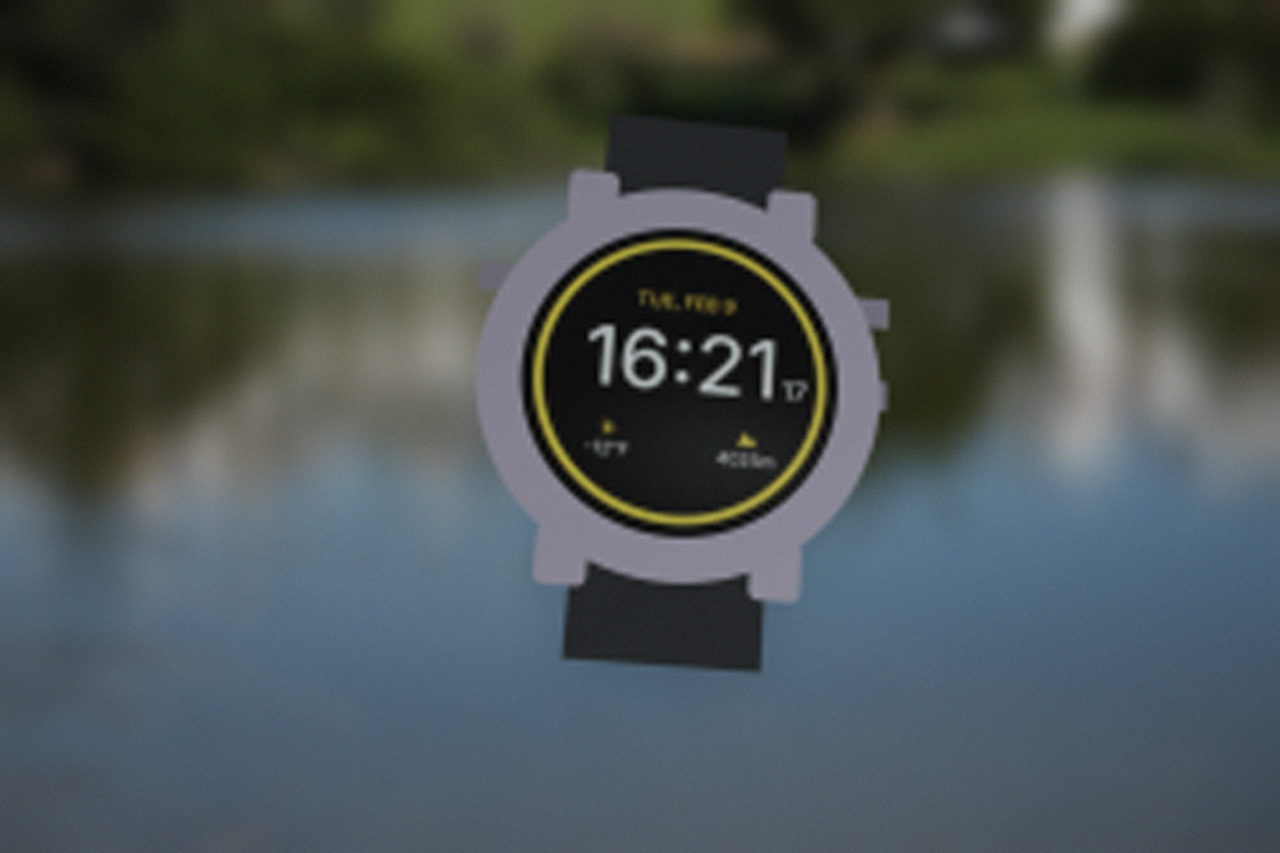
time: 16:21
